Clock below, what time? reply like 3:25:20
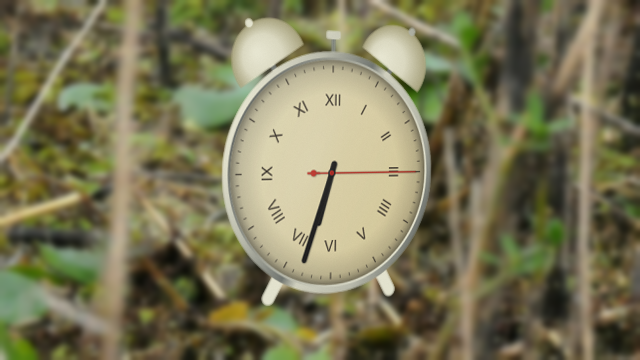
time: 6:33:15
